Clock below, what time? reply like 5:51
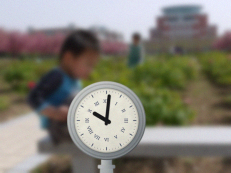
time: 10:01
